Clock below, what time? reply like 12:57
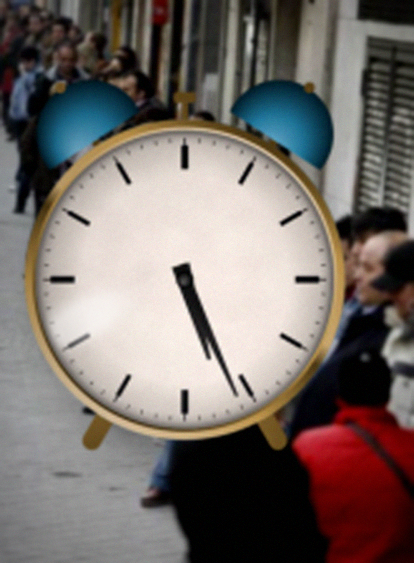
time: 5:26
